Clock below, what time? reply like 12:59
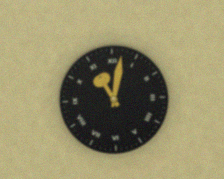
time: 11:02
